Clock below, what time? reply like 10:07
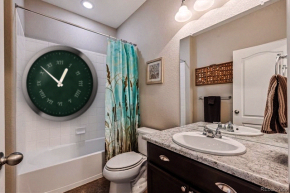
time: 12:52
